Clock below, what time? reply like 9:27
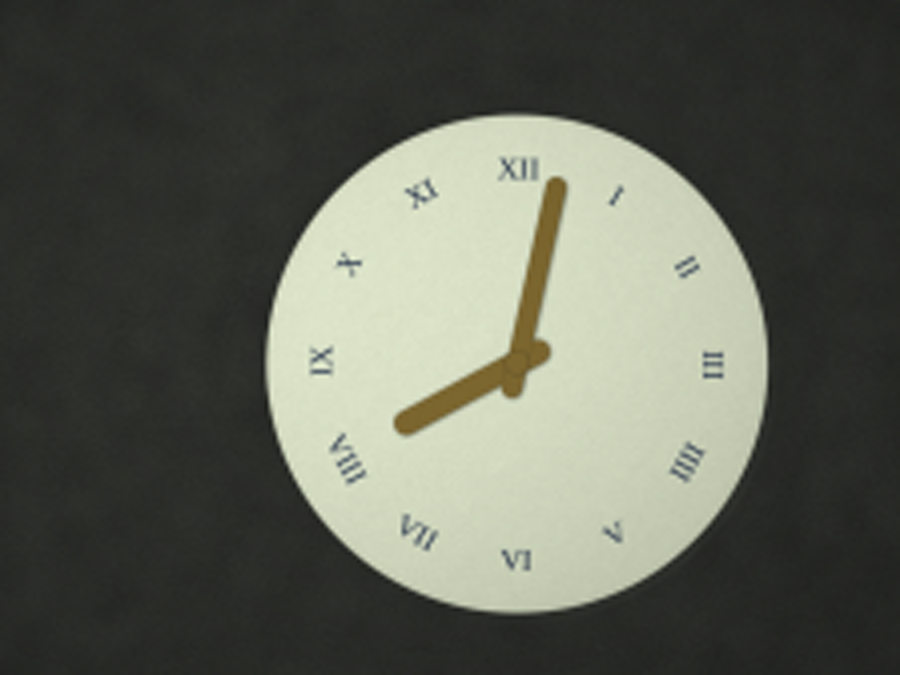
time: 8:02
